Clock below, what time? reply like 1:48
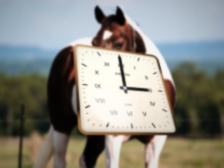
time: 3:00
